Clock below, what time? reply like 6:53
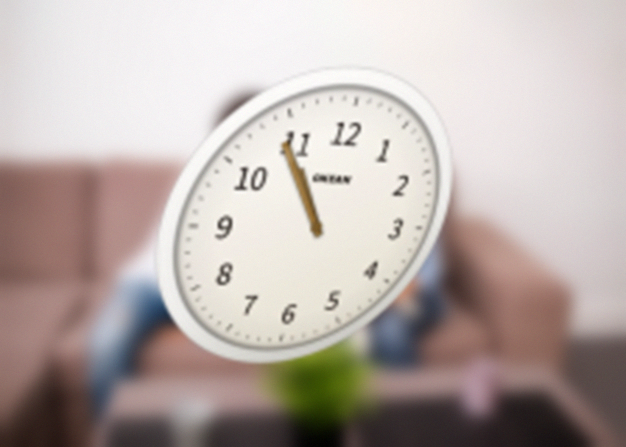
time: 10:54
